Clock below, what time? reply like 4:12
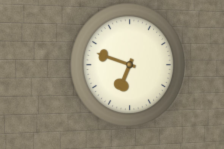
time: 6:48
